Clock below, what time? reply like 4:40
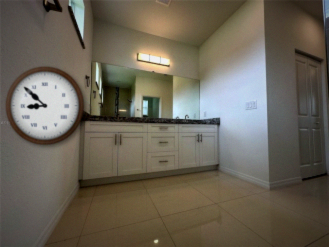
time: 8:52
